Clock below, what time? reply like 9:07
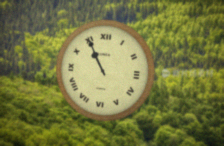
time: 10:55
